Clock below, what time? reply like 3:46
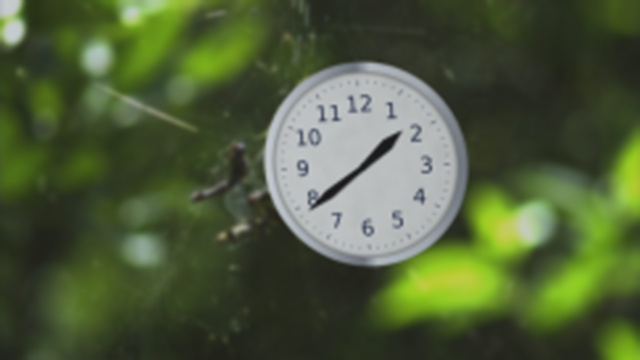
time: 1:39
